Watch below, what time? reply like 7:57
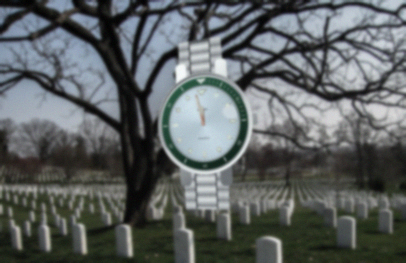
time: 11:58
